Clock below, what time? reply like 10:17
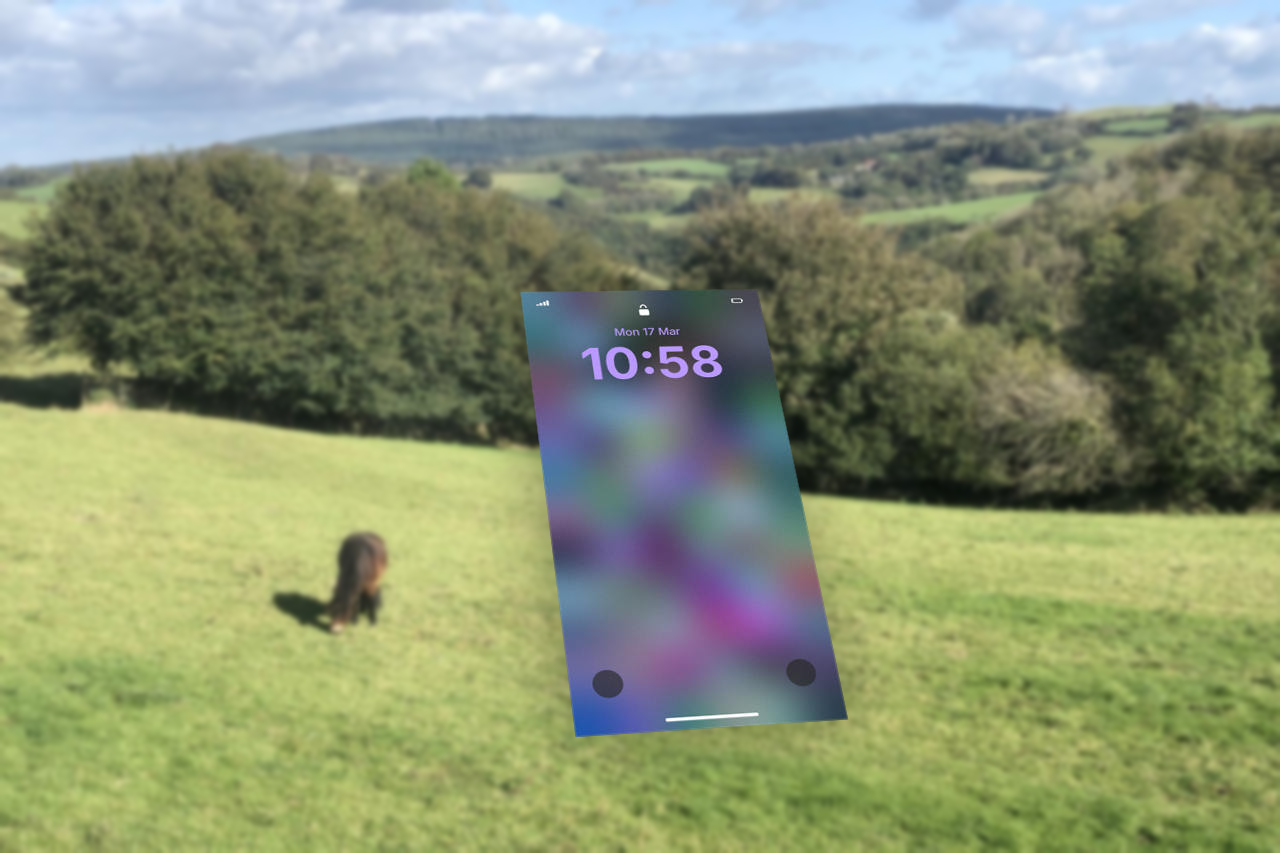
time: 10:58
